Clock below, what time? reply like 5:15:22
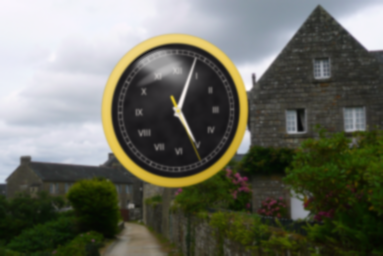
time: 5:03:26
